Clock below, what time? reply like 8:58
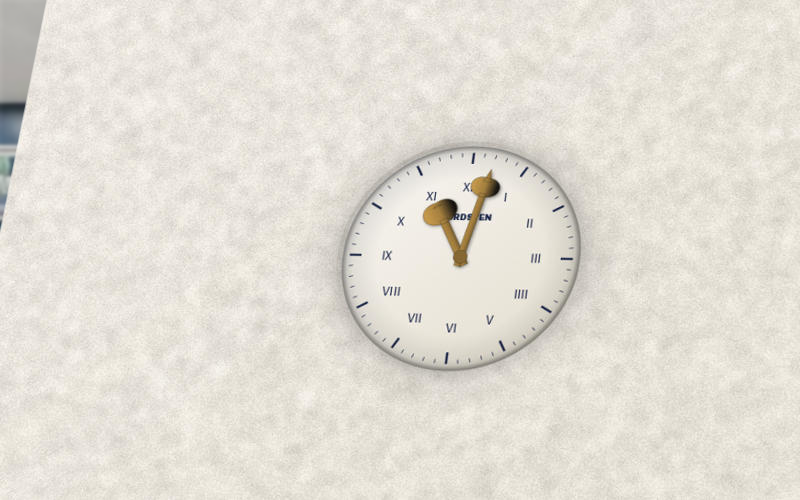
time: 11:02
